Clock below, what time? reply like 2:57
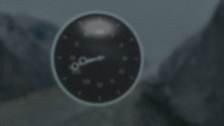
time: 8:42
